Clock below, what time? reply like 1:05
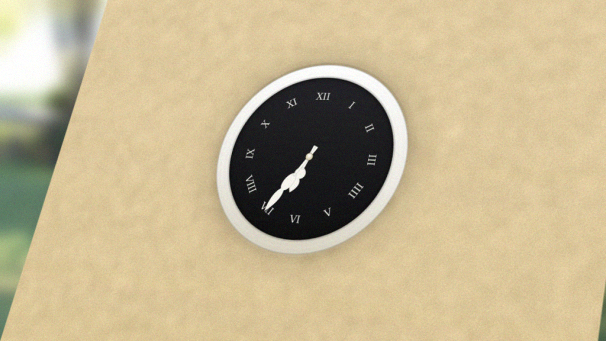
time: 6:35
